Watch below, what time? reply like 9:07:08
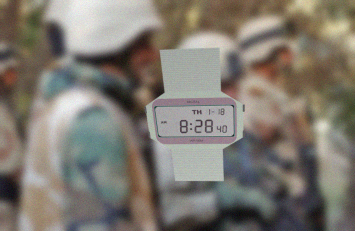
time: 8:28:40
